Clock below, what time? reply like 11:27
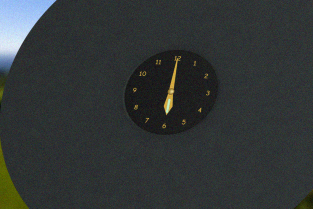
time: 6:00
